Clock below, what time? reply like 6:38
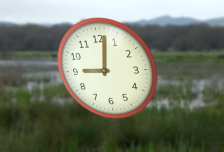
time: 9:02
